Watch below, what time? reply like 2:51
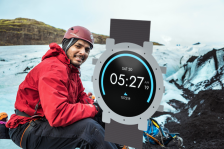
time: 5:27
